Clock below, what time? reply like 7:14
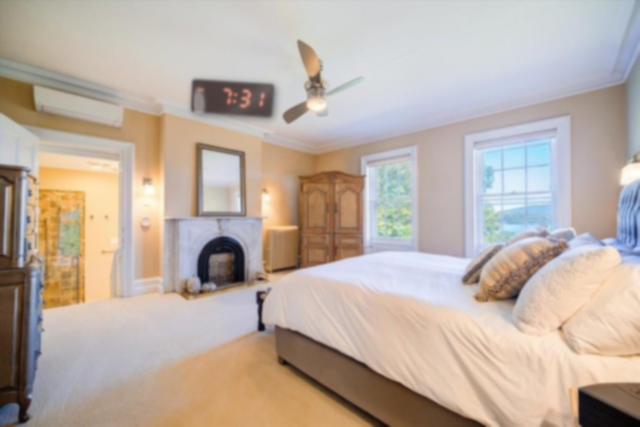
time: 7:31
